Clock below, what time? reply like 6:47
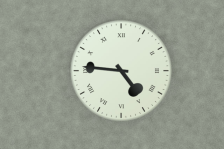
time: 4:46
